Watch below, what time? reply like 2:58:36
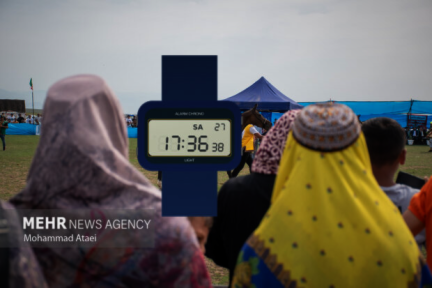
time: 17:36:38
